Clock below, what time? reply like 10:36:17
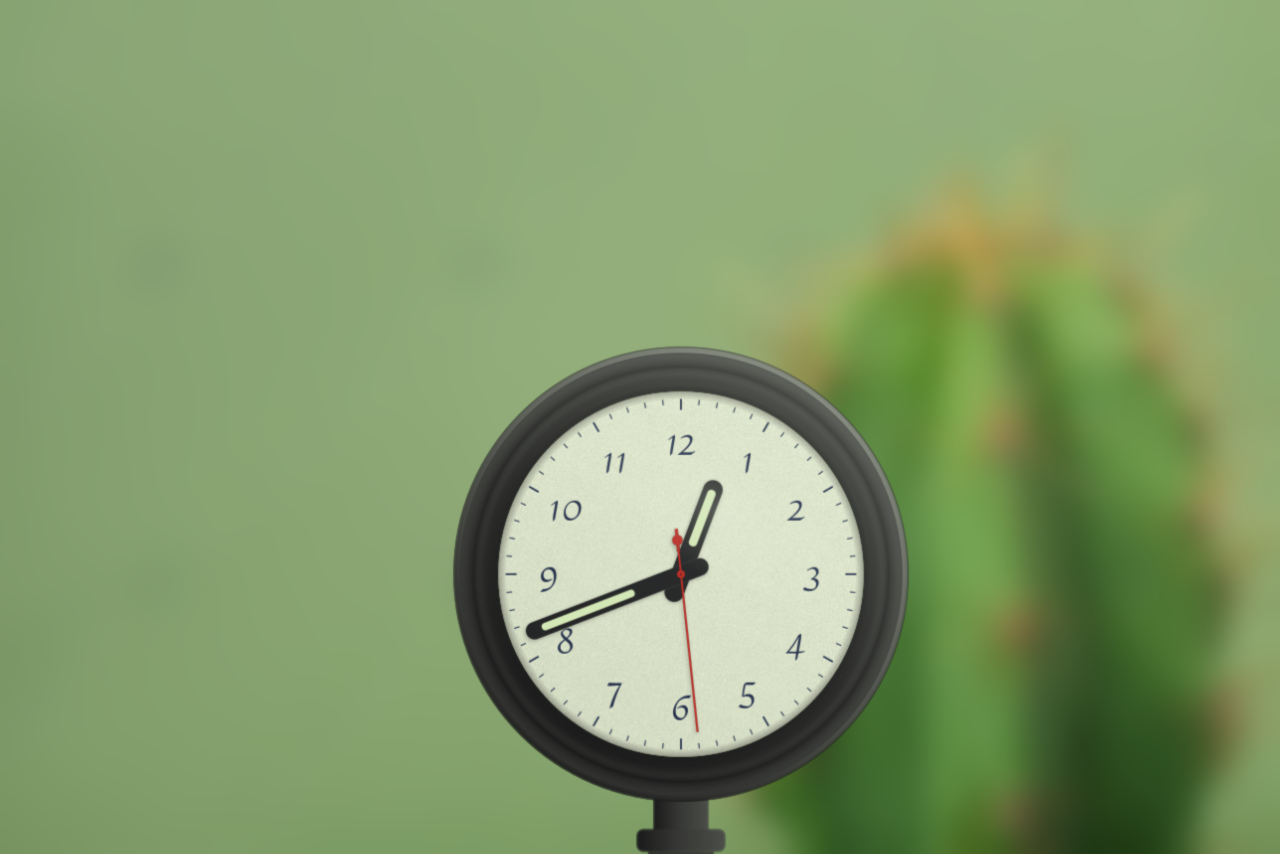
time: 12:41:29
